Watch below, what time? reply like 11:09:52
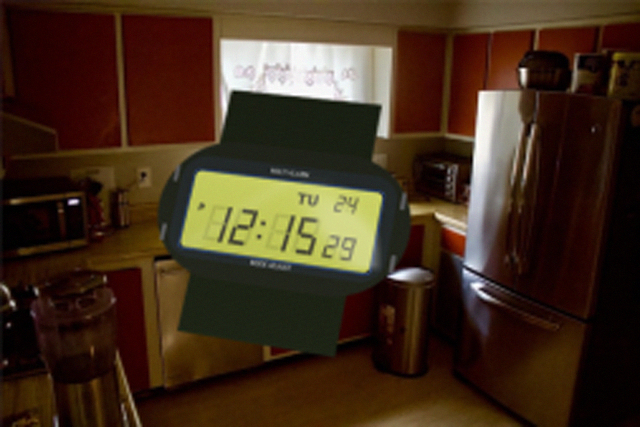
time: 12:15:29
